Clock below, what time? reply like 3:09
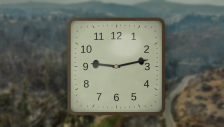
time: 9:13
